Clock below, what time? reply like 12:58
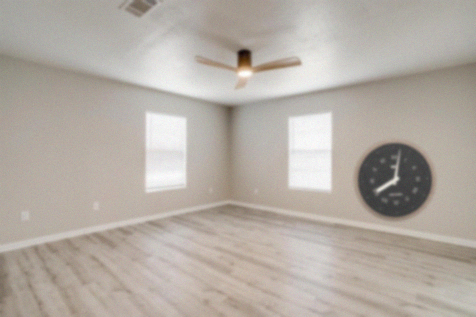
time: 8:02
